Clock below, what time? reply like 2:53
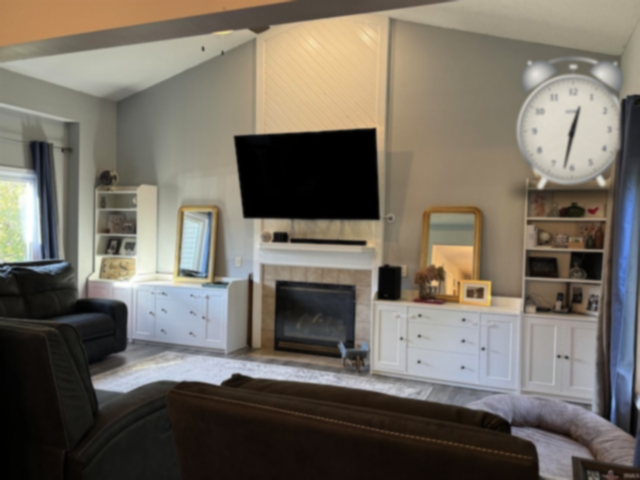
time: 12:32
